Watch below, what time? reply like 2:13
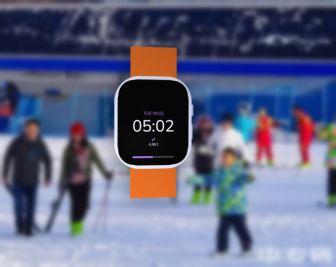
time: 5:02
